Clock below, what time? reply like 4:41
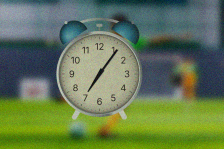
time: 7:06
